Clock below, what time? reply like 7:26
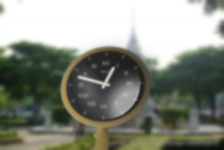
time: 12:48
